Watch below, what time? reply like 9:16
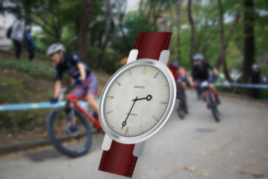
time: 2:32
